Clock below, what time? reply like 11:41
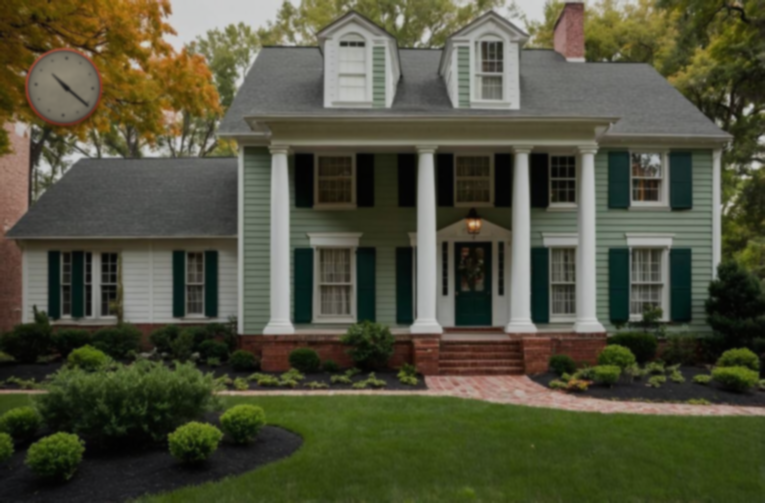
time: 10:21
